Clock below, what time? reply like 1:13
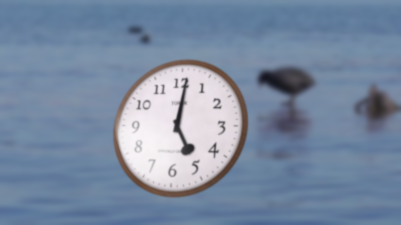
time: 5:01
